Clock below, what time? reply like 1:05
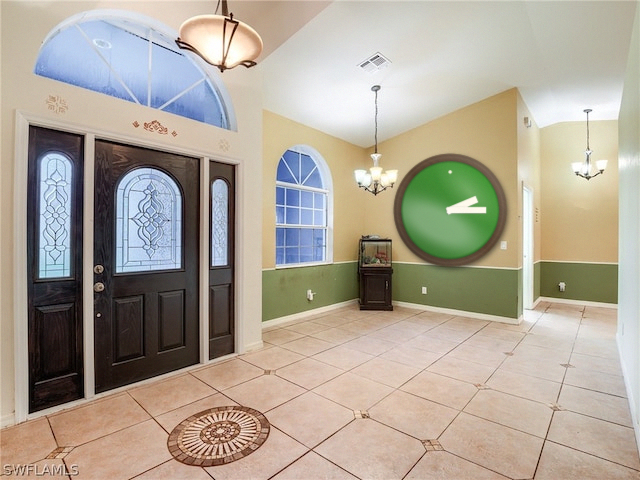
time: 2:15
